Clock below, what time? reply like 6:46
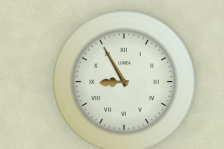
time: 8:55
